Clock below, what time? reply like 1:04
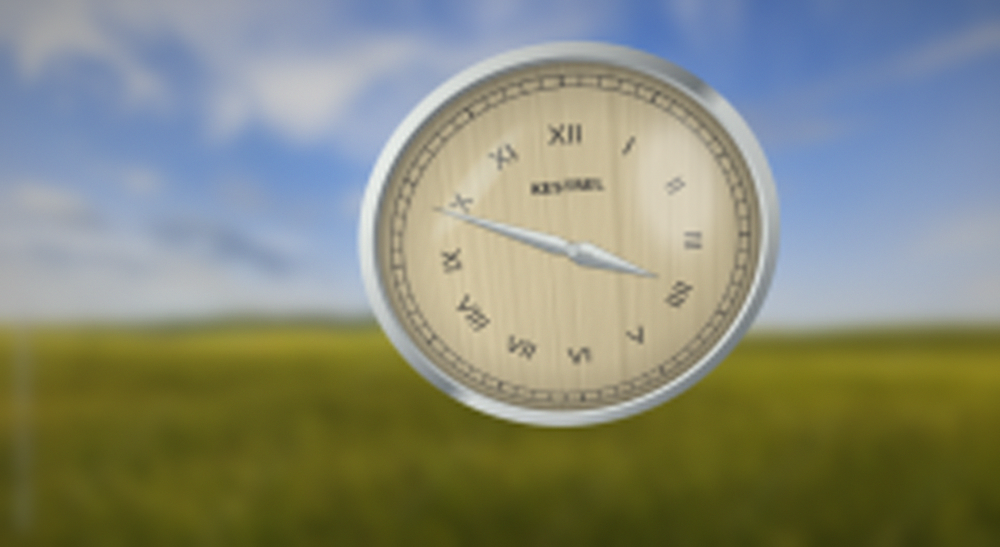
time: 3:49
